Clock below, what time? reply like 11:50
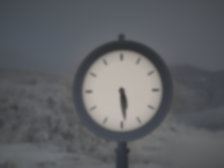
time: 5:29
